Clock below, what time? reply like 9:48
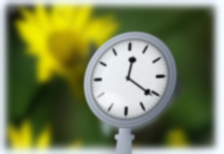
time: 12:21
